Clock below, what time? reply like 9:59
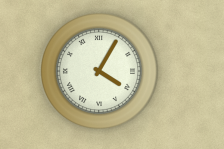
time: 4:05
